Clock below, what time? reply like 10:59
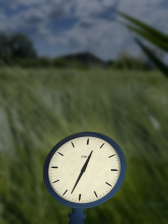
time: 12:33
